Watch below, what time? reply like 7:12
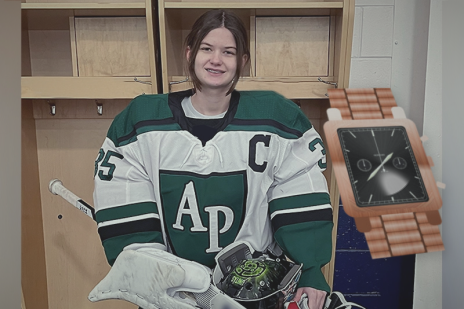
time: 1:38
